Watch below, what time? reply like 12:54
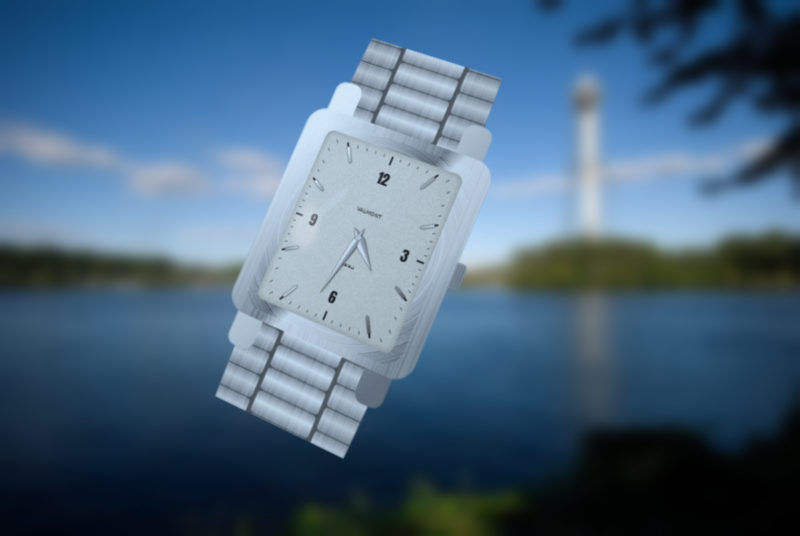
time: 4:32
